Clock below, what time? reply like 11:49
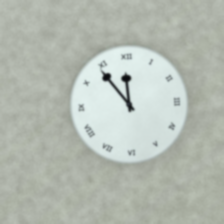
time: 11:54
